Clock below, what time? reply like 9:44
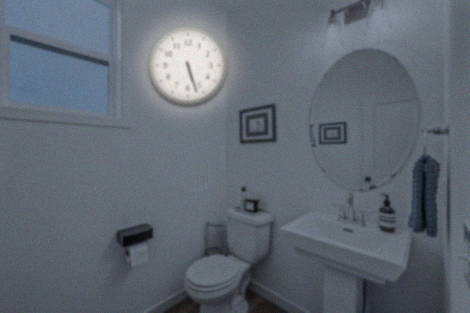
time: 5:27
